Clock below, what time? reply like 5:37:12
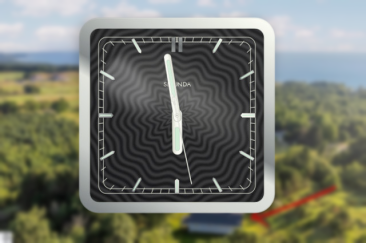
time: 5:58:28
